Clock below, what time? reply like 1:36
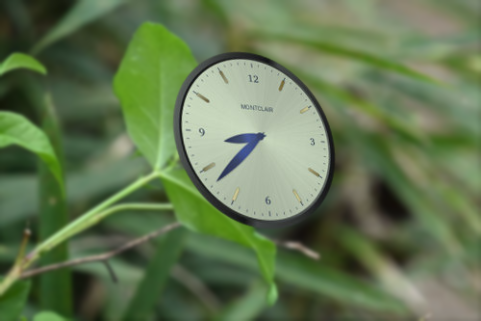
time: 8:38
